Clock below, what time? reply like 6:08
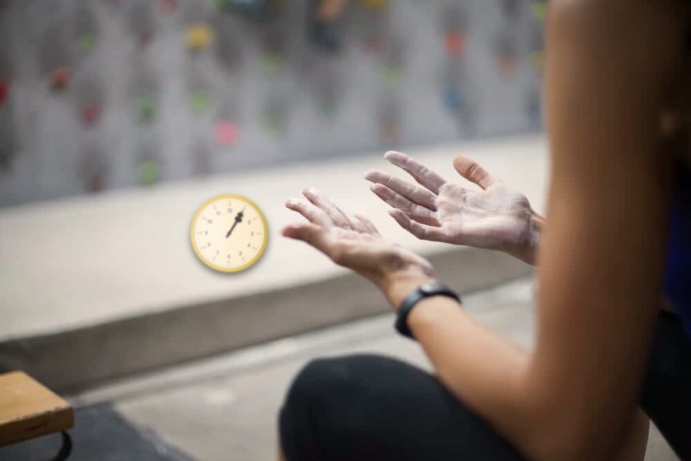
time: 1:05
